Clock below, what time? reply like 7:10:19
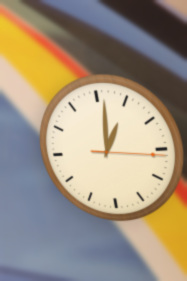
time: 1:01:16
